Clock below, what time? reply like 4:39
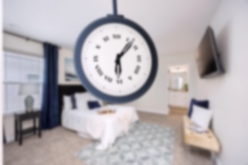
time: 6:07
